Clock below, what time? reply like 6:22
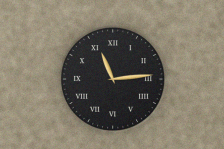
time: 11:14
